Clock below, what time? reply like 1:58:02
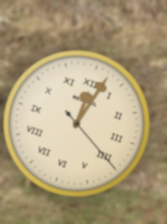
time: 12:02:20
